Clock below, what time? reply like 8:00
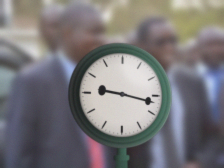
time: 9:17
